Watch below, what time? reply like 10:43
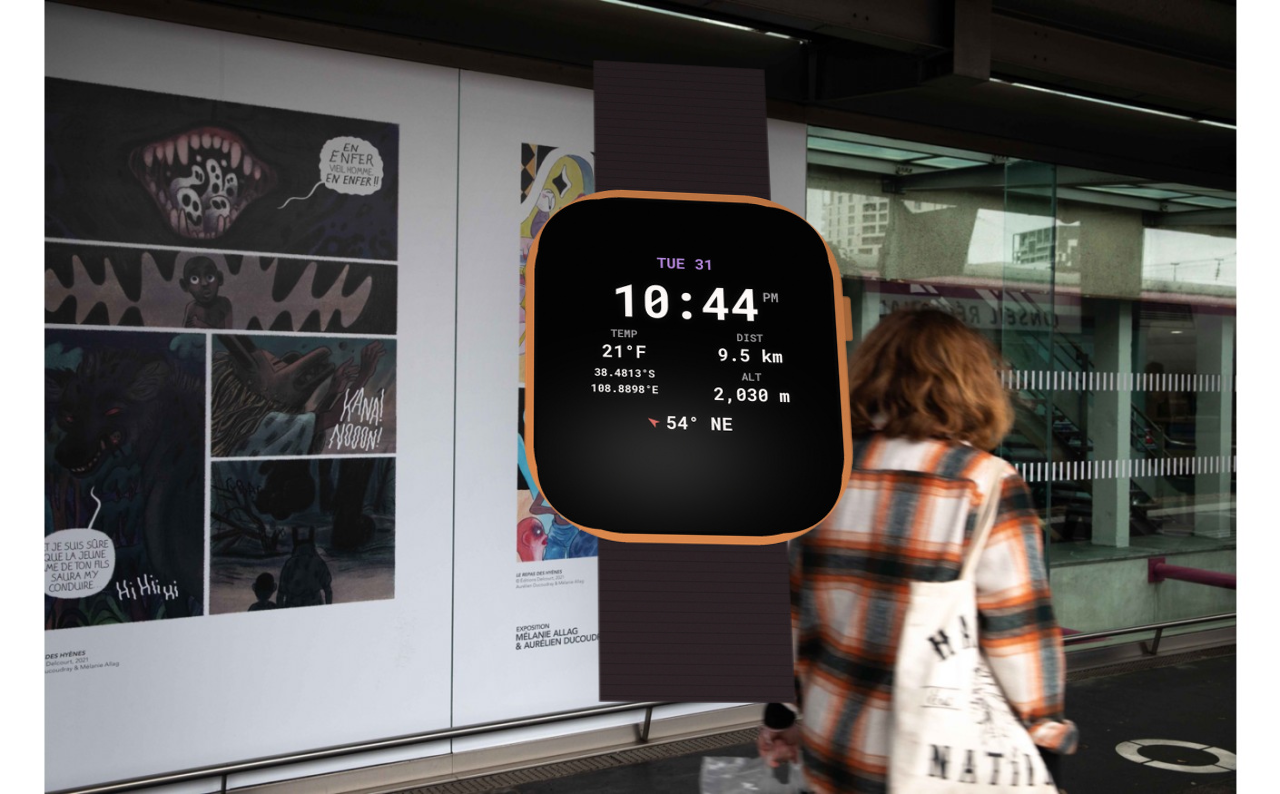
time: 10:44
